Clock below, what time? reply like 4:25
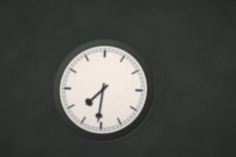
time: 7:31
